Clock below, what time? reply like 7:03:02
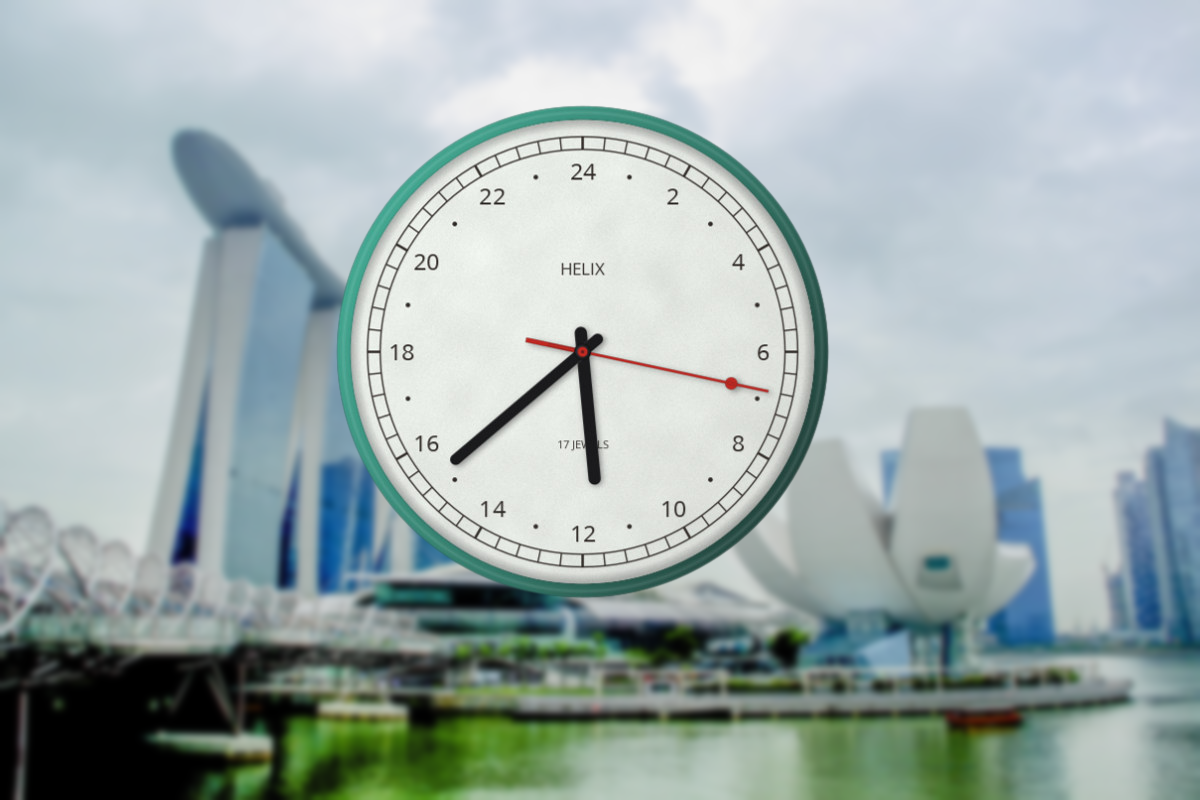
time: 11:38:17
